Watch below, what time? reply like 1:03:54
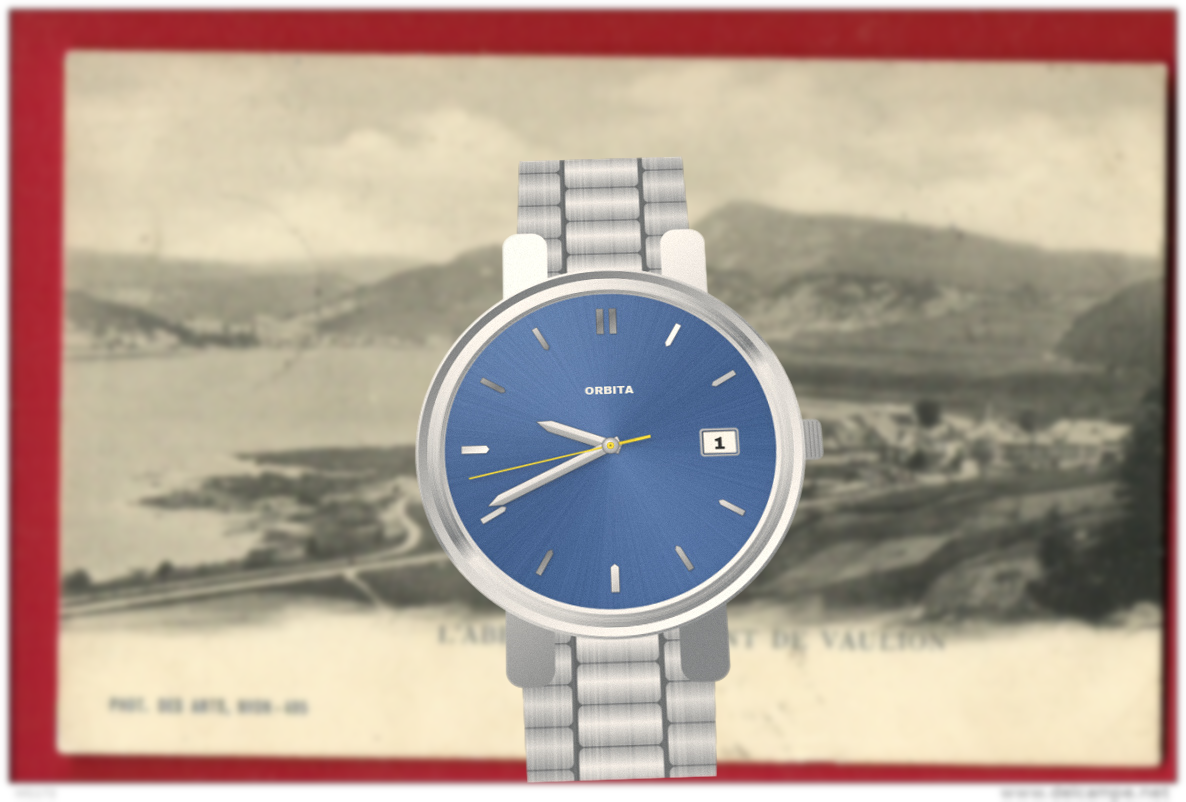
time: 9:40:43
